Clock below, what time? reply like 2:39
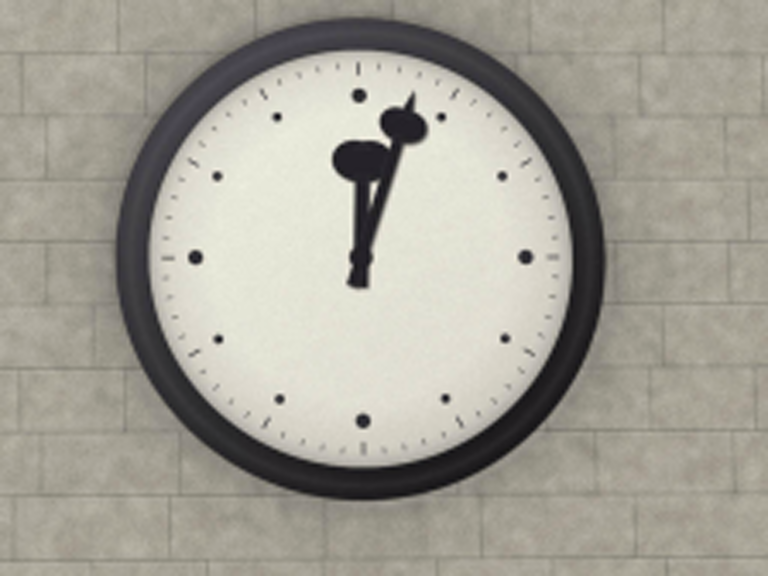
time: 12:03
